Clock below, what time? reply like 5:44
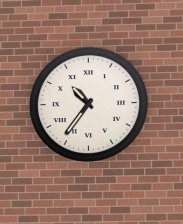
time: 10:36
